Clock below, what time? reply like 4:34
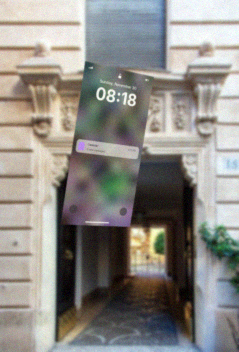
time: 8:18
